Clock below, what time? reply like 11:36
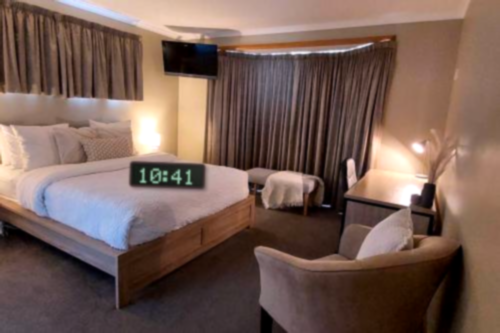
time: 10:41
